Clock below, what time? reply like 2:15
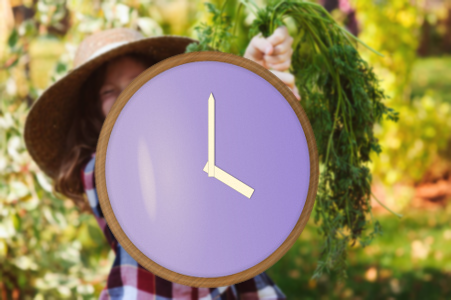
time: 4:00
